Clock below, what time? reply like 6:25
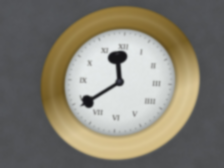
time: 11:39
